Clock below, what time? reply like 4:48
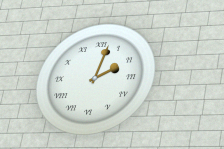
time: 2:02
